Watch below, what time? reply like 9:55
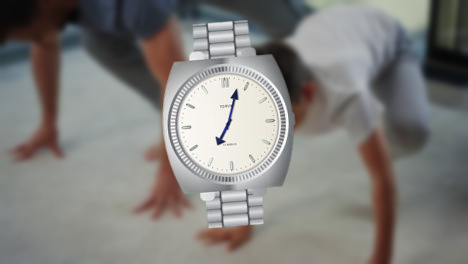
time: 7:03
